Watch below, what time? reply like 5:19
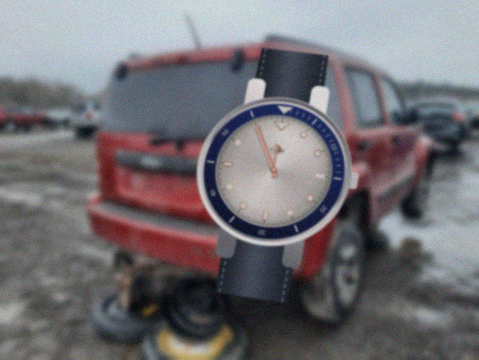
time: 11:55
